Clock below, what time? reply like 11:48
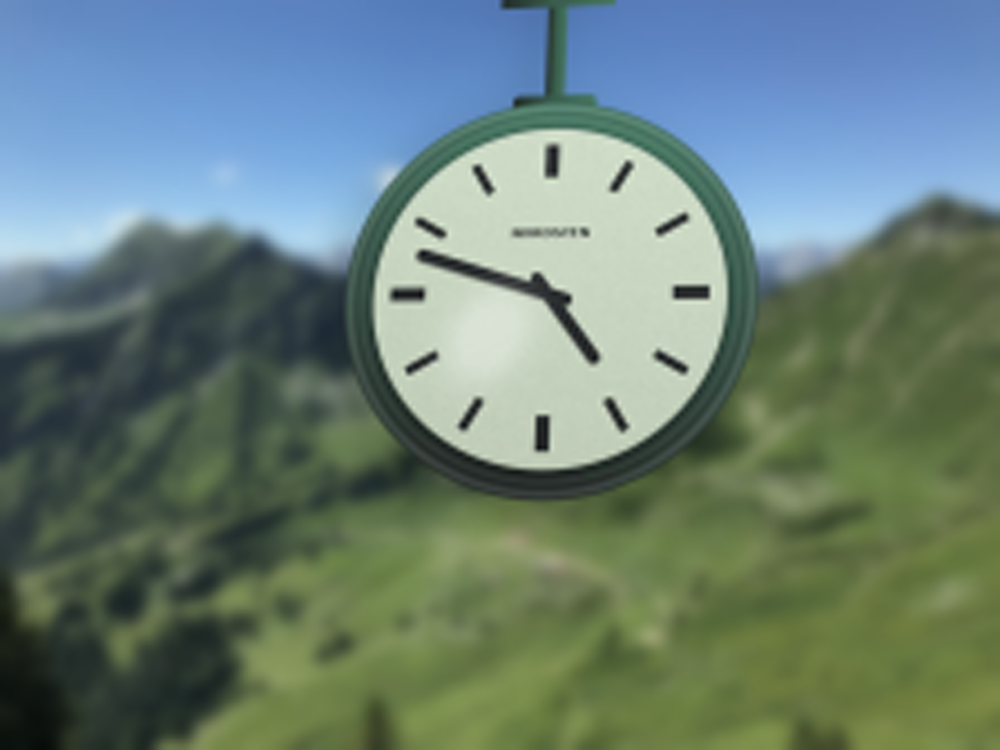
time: 4:48
